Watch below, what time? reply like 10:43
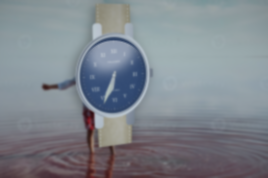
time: 6:34
